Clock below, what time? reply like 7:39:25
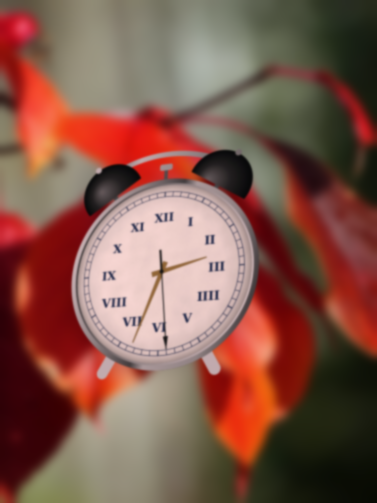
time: 2:33:29
